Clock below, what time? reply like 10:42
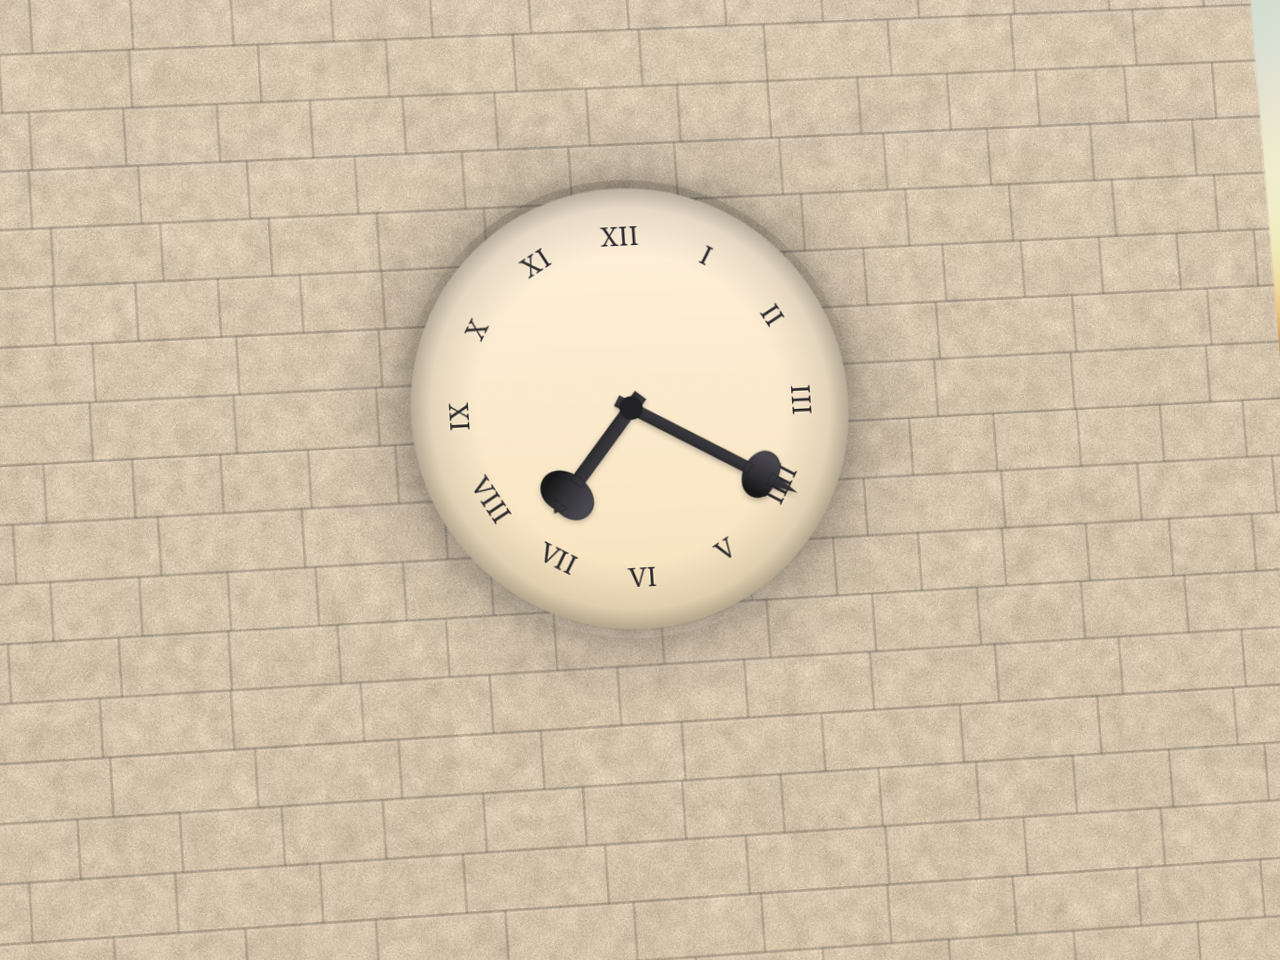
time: 7:20
